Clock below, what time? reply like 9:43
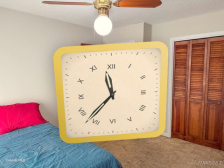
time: 11:37
